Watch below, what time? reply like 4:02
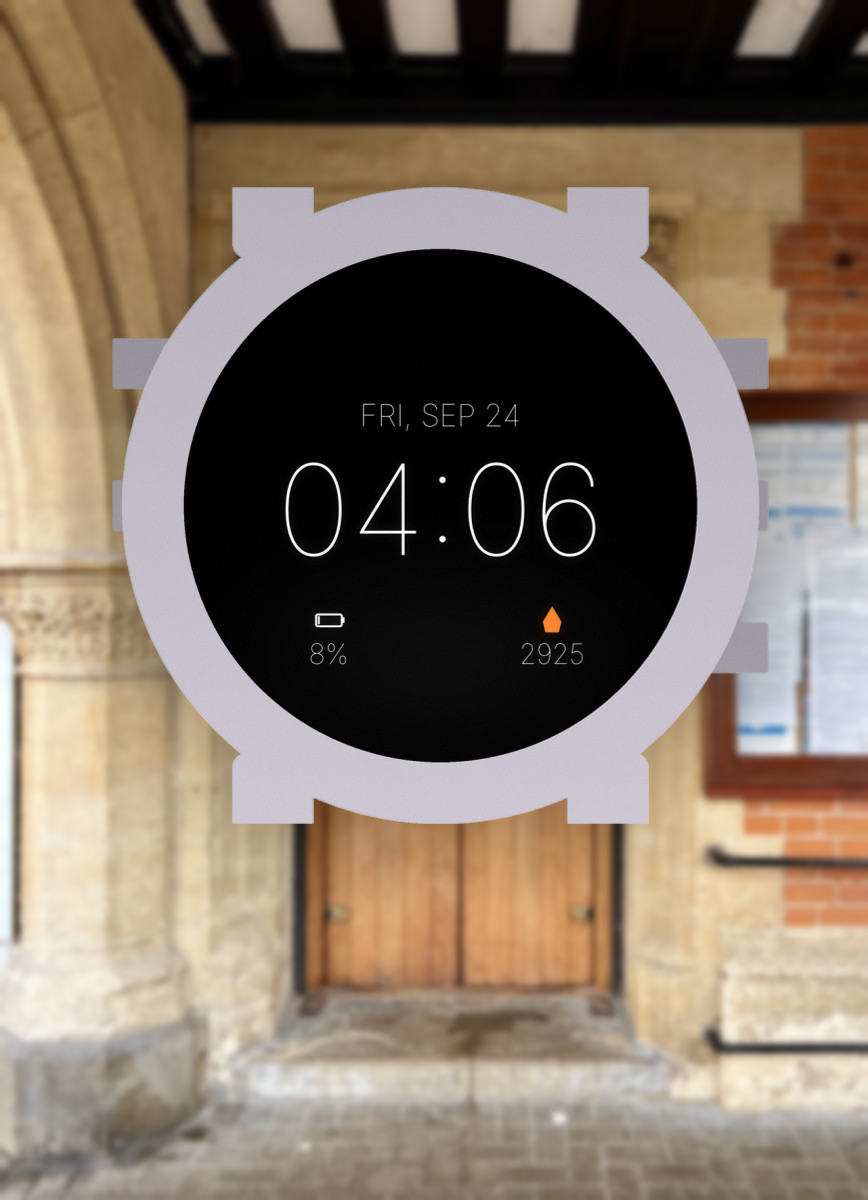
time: 4:06
